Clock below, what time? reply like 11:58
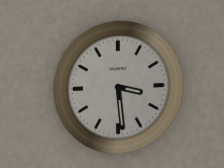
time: 3:29
